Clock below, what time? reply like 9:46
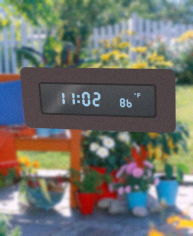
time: 11:02
